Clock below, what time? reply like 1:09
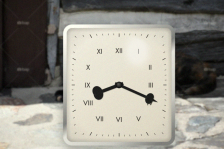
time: 8:19
